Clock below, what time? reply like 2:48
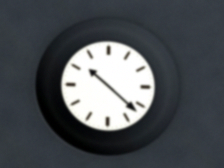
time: 10:22
